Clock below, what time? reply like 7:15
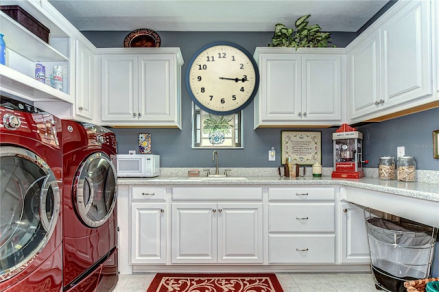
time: 3:16
